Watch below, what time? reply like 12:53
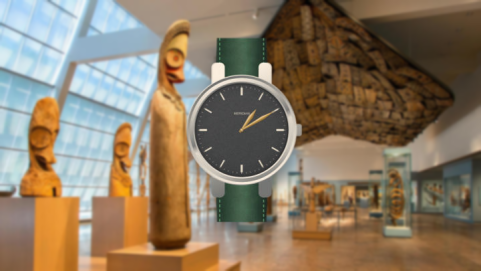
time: 1:10
